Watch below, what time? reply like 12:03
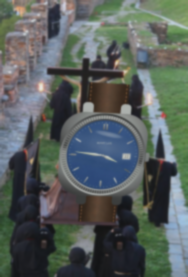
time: 3:46
